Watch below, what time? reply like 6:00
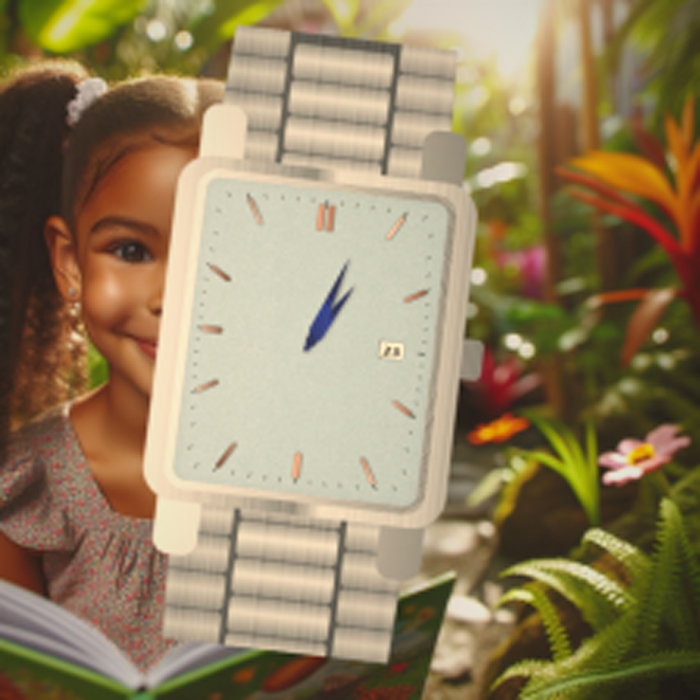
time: 1:03
